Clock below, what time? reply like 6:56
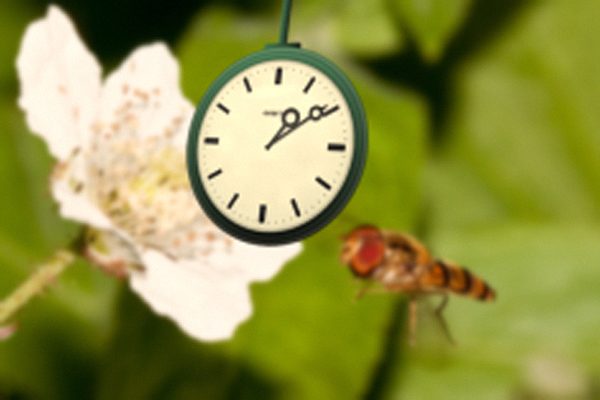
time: 1:09
